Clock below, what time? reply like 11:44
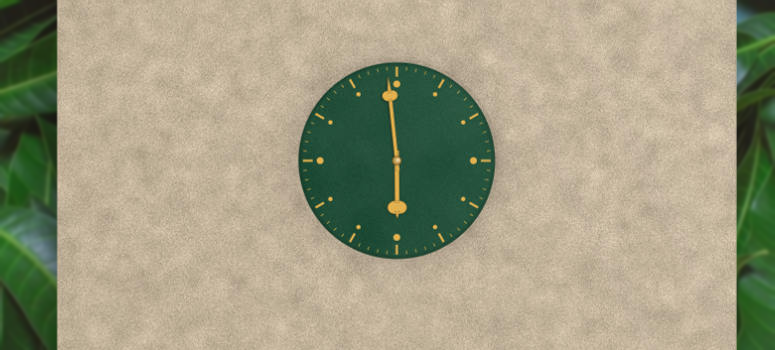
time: 5:59
